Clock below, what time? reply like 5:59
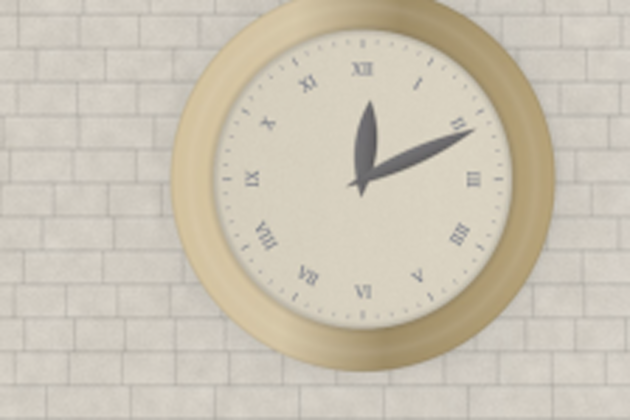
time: 12:11
